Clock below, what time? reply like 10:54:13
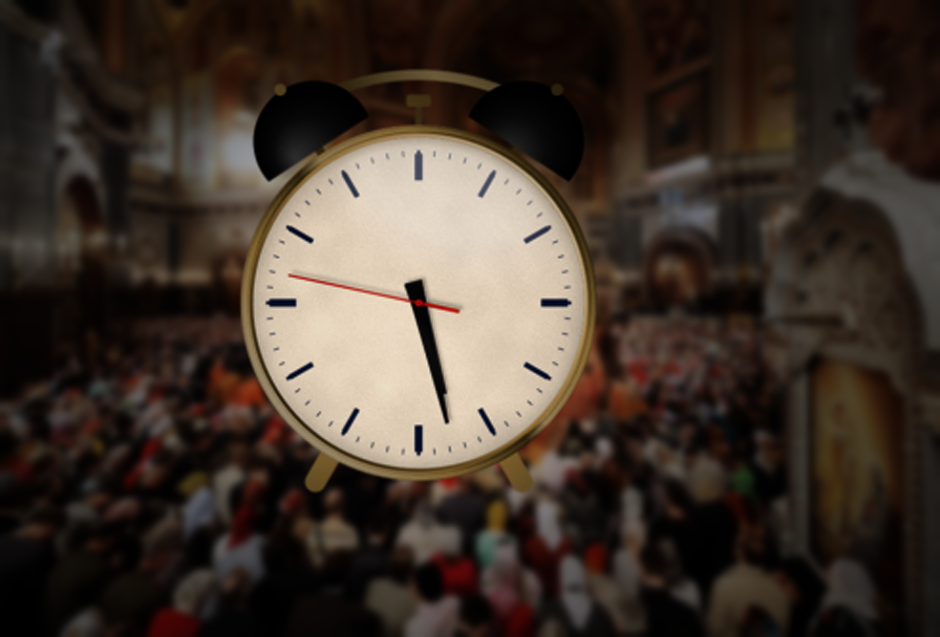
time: 5:27:47
